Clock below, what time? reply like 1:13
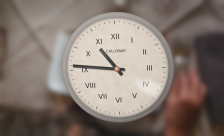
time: 10:46
